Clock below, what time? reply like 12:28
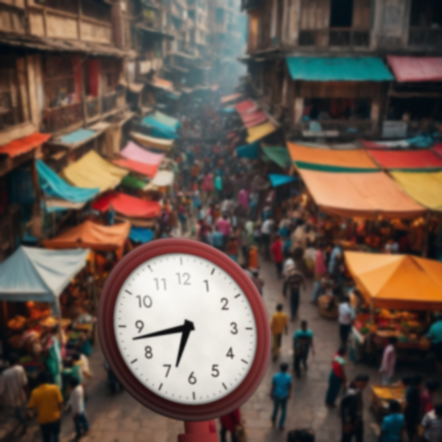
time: 6:43
